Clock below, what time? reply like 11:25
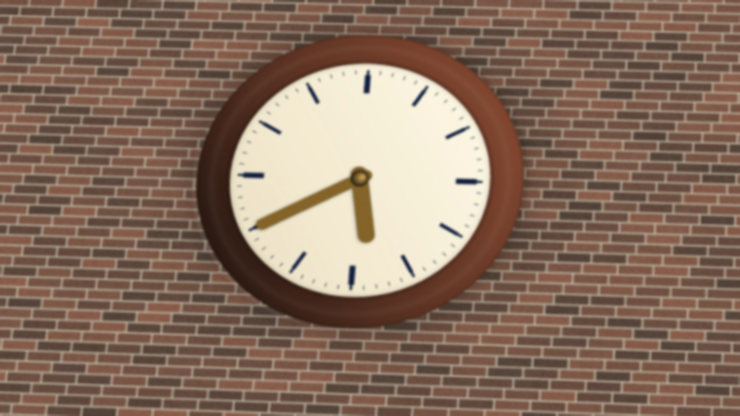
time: 5:40
